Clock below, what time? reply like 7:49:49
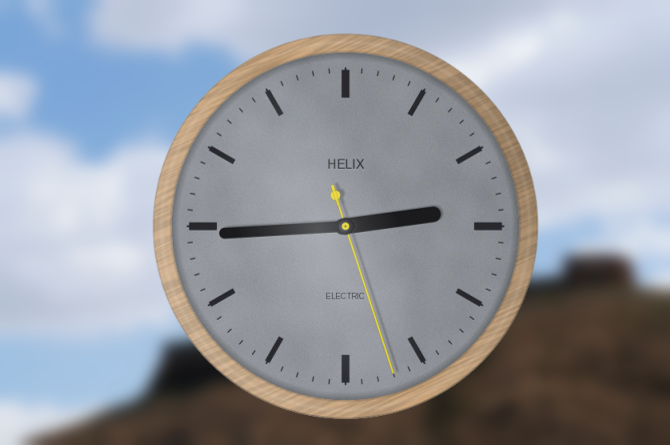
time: 2:44:27
